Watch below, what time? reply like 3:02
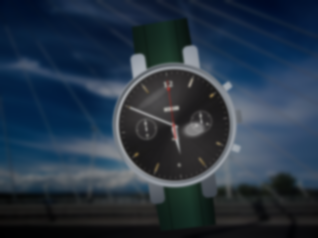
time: 5:50
